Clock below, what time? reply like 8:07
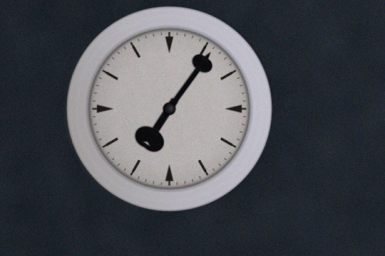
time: 7:06
